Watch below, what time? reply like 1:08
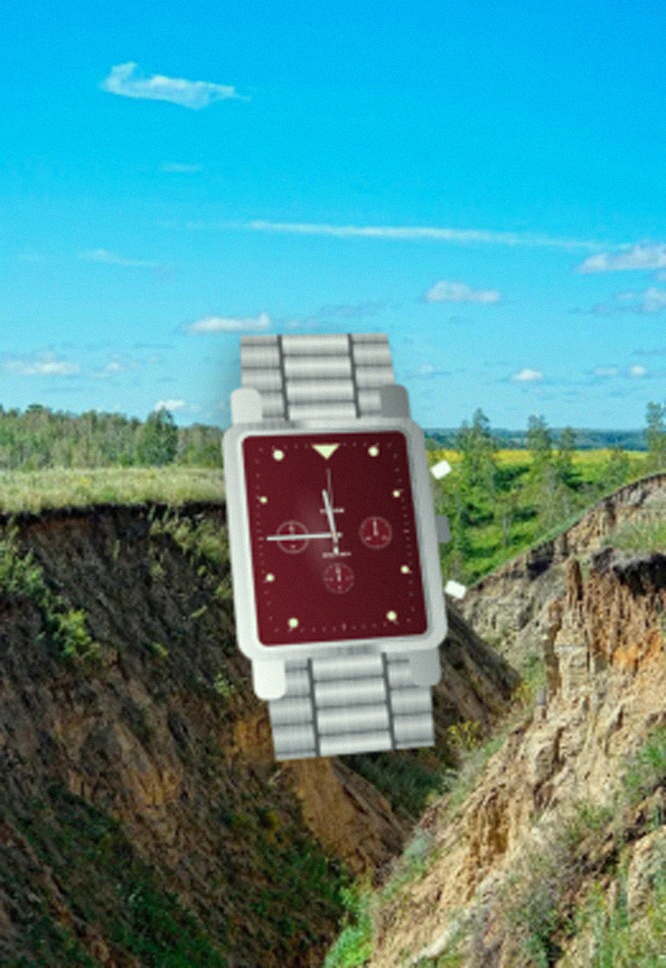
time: 11:45
